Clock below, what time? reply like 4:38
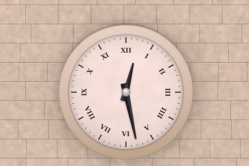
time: 12:28
